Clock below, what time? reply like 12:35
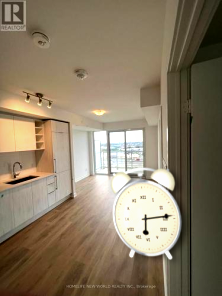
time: 6:14
